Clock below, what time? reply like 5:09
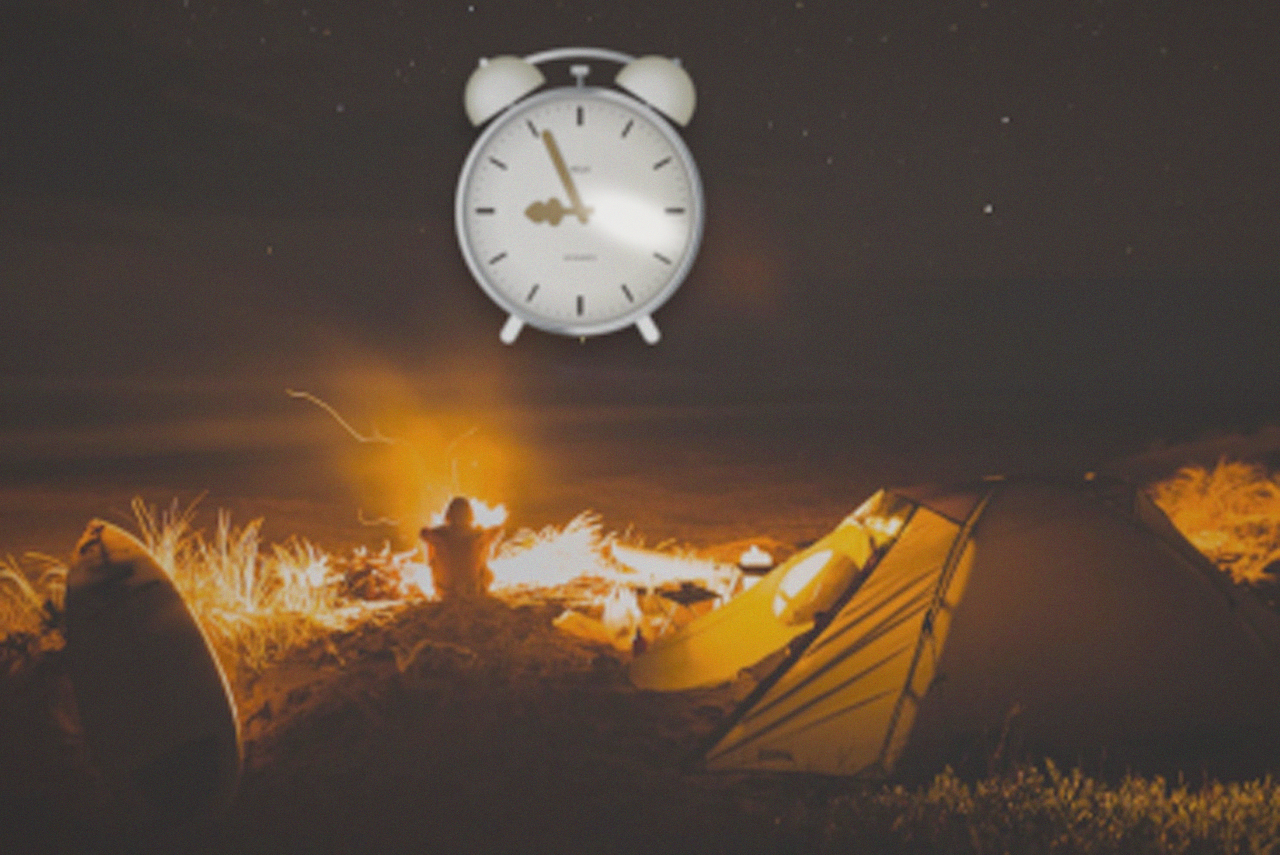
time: 8:56
